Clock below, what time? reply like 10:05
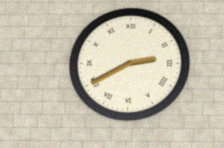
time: 2:40
